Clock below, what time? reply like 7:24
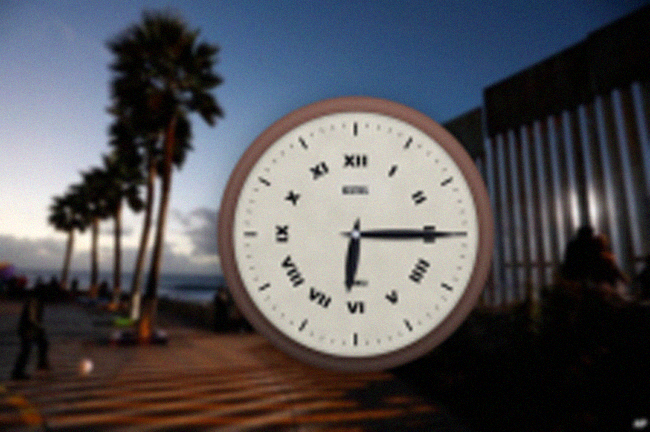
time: 6:15
